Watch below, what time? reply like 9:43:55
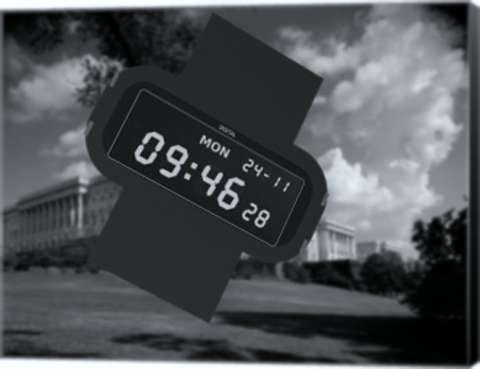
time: 9:46:28
